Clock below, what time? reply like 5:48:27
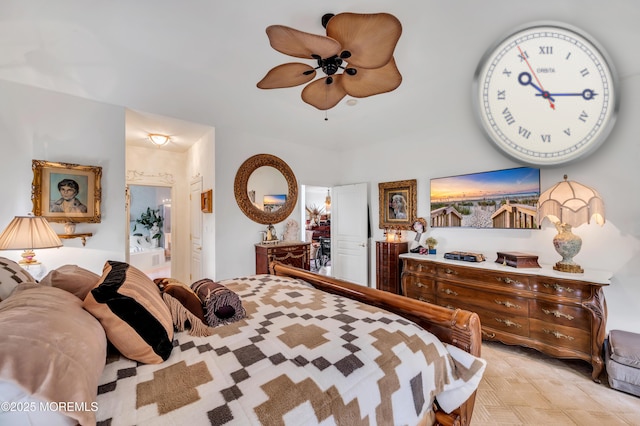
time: 10:14:55
